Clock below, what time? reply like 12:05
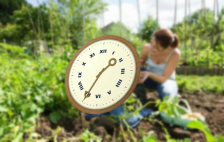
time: 1:35
